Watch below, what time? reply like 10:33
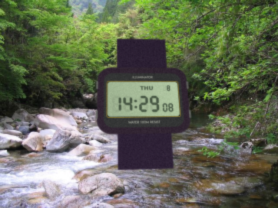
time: 14:29
